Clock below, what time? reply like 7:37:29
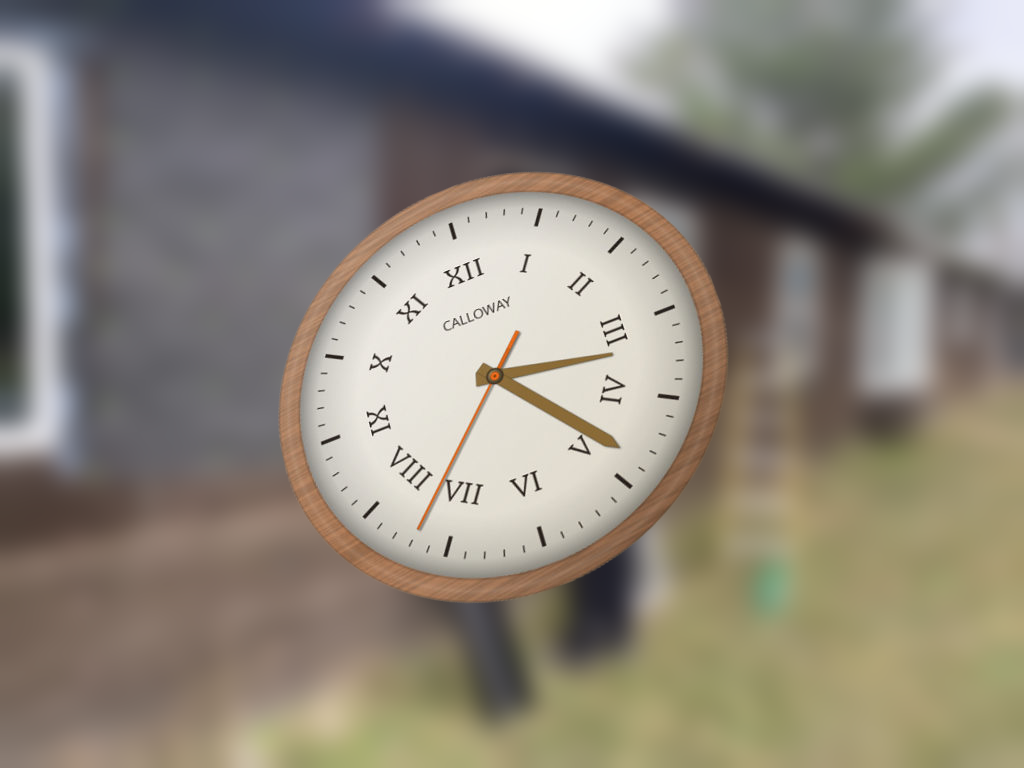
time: 3:23:37
